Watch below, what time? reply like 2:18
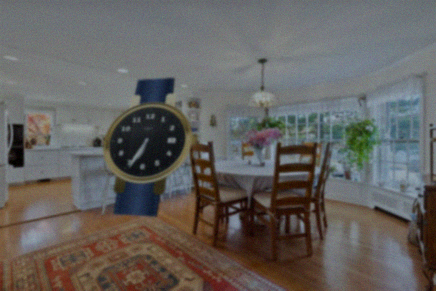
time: 6:34
